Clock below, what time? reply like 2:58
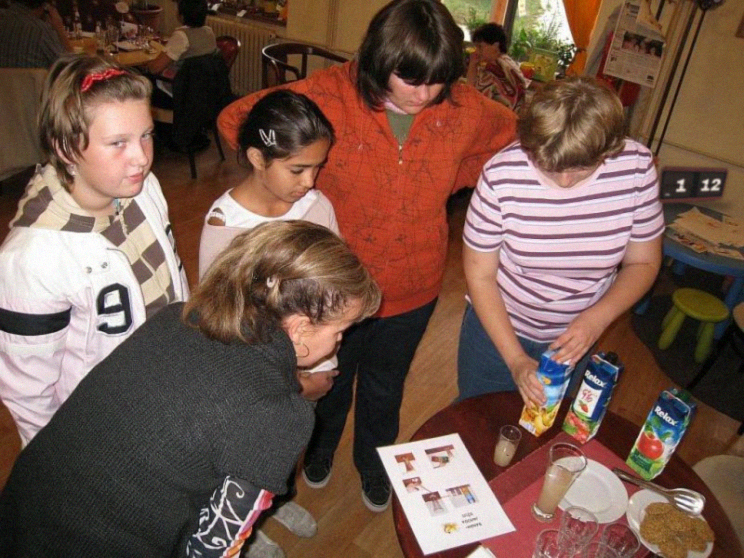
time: 1:12
